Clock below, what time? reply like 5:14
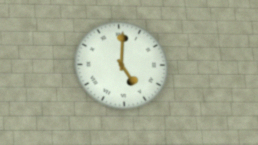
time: 5:01
